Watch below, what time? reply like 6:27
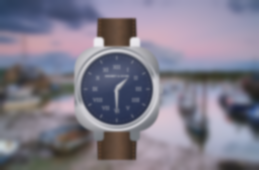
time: 1:30
